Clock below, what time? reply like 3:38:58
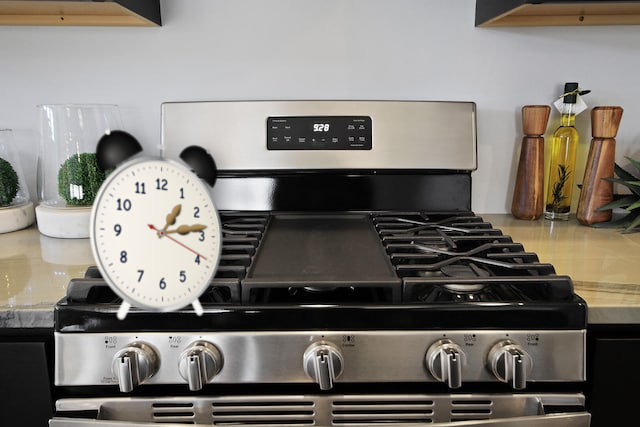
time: 1:13:19
